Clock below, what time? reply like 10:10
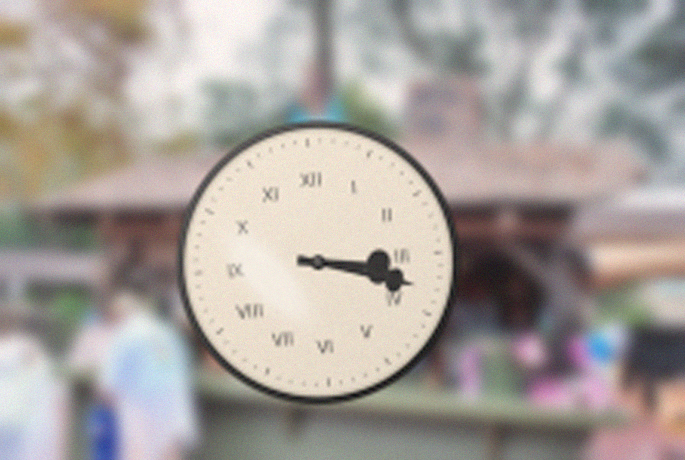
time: 3:18
